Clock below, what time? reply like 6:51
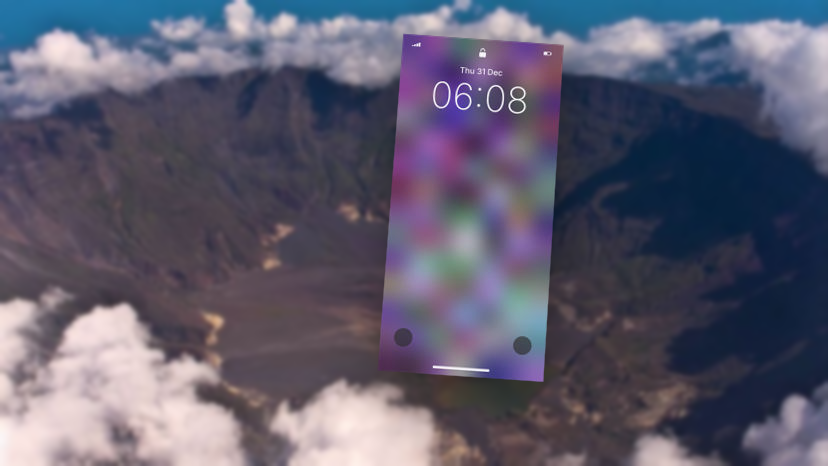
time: 6:08
